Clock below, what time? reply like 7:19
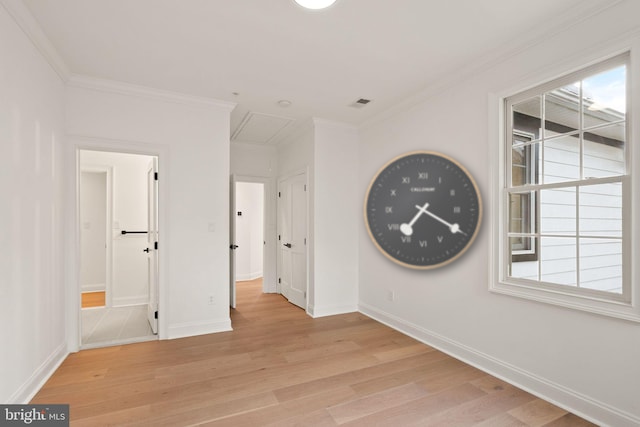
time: 7:20
